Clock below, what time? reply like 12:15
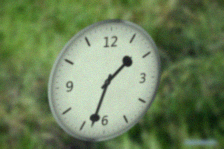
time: 1:33
